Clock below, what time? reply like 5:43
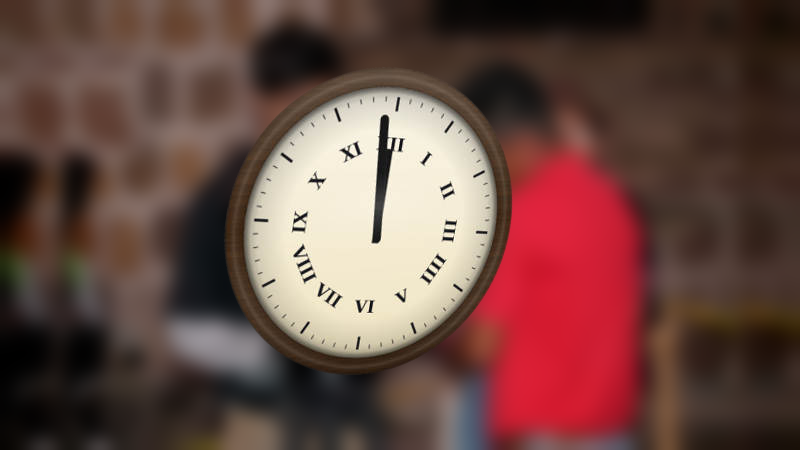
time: 11:59
